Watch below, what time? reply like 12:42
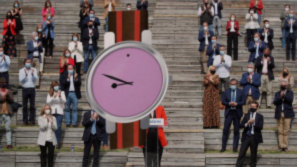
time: 8:49
